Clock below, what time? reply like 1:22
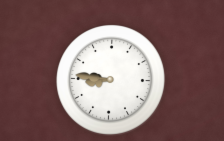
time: 8:46
